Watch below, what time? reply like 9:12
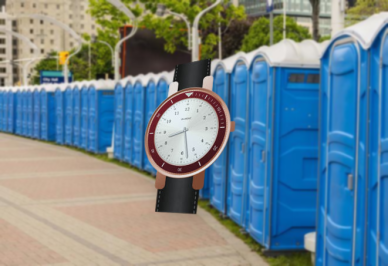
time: 8:28
